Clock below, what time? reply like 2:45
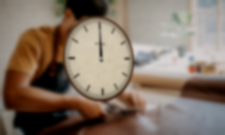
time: 12:00
